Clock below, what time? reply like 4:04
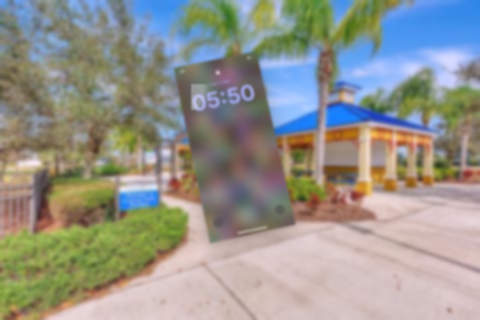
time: 5:50
